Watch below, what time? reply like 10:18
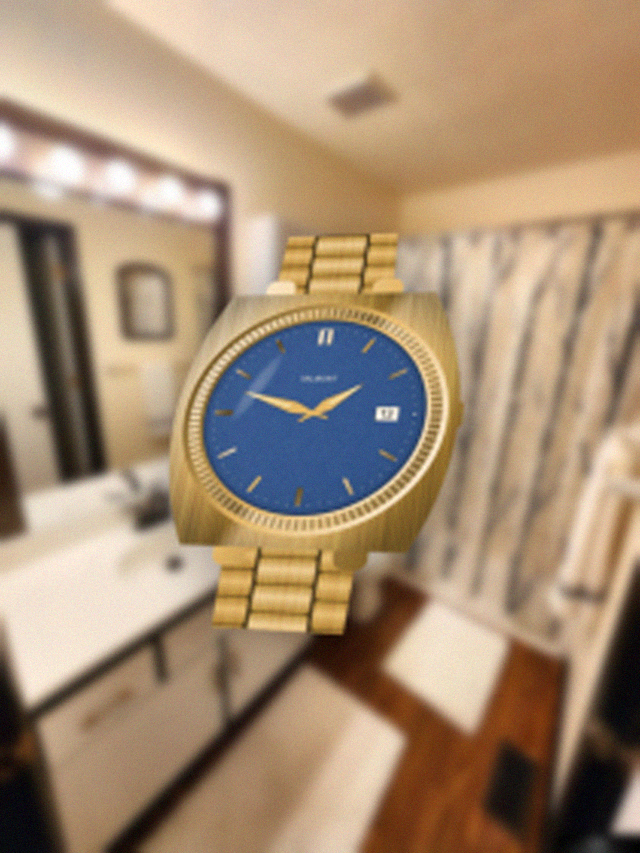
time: 1:48
